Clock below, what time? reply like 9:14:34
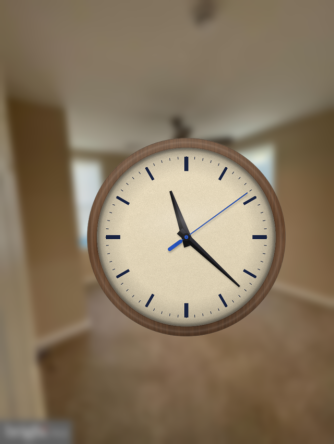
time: 11:22:09
